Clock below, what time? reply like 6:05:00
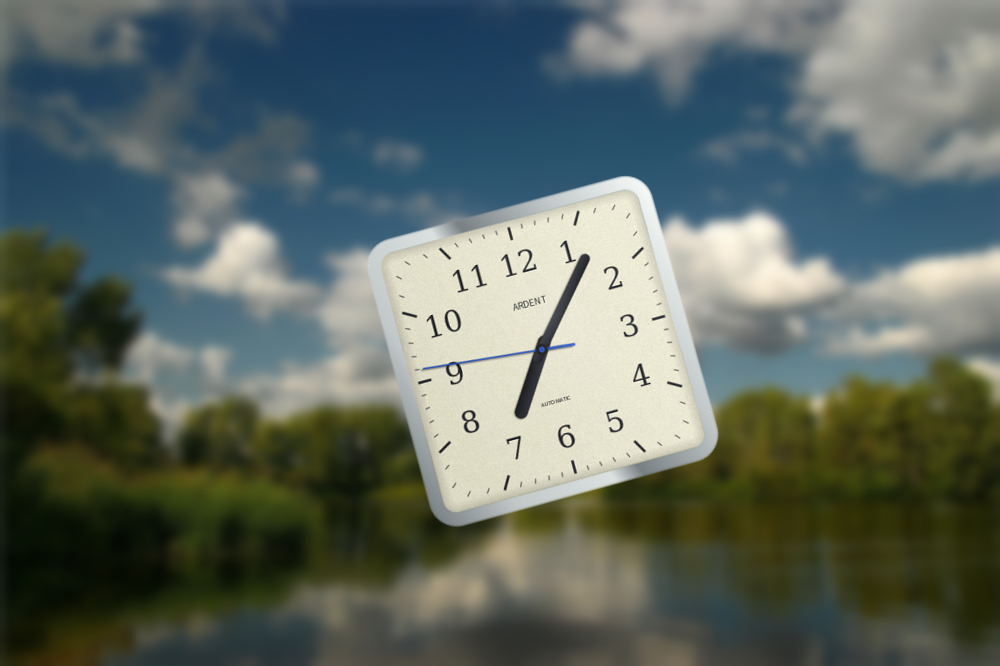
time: 7:06:46
